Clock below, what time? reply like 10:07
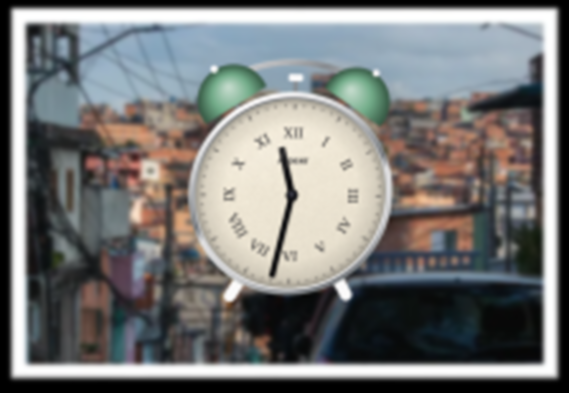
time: 11:32
